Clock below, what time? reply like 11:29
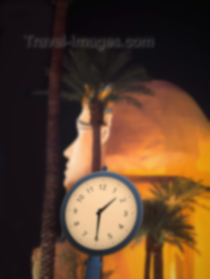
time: 1:30
